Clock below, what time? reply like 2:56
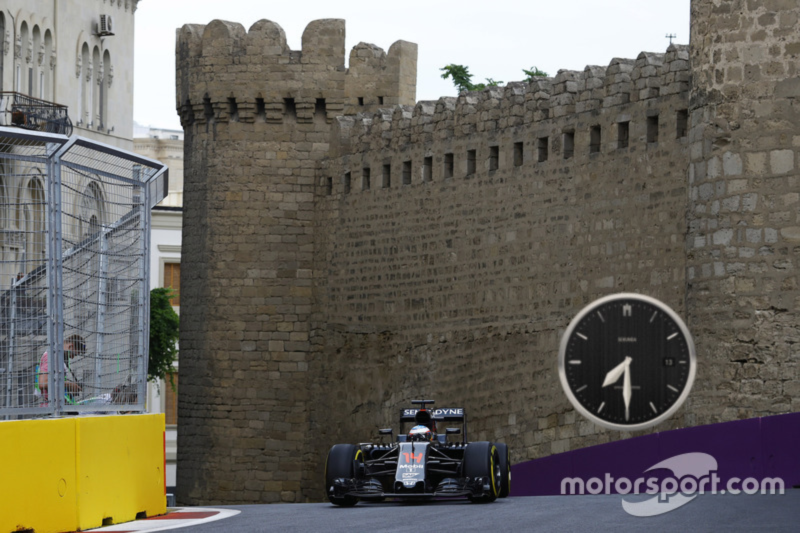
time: 7:30
